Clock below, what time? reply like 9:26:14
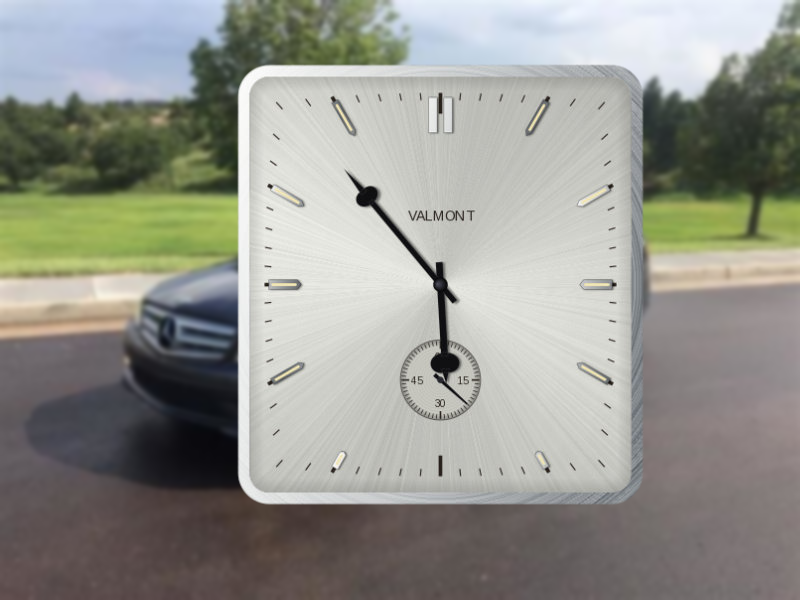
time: 5:53:22
